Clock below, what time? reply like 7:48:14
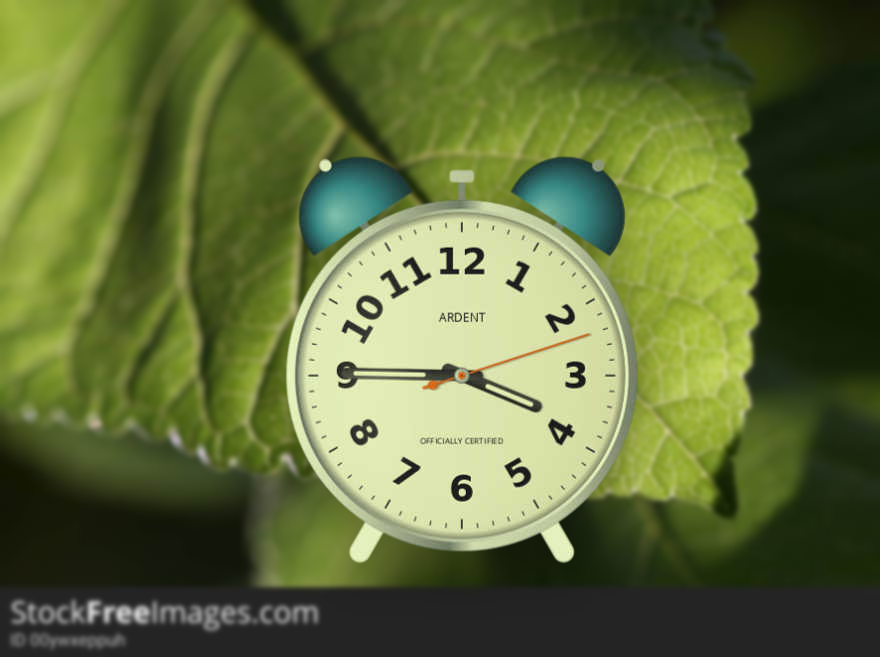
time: 3:45:12
